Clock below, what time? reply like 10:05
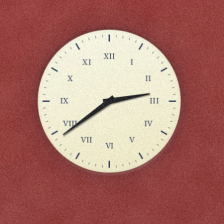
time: 2:39
